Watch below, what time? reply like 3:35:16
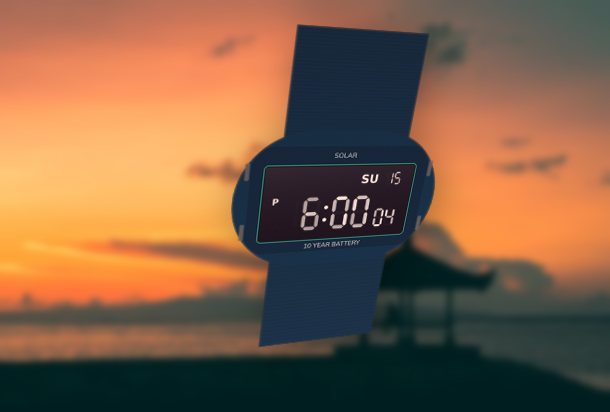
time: 6:00:04
